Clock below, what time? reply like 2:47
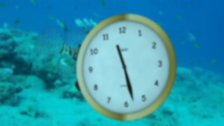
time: 11:28
